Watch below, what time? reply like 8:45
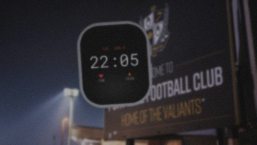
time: 22:05
